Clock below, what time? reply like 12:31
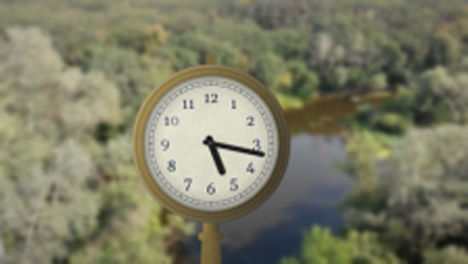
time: 5:17
